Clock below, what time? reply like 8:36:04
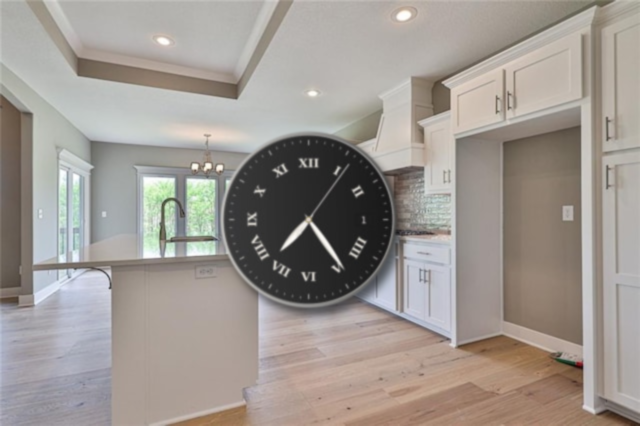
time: 7:24:06
